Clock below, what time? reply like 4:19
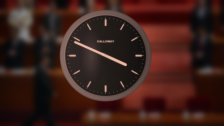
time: 3:49
